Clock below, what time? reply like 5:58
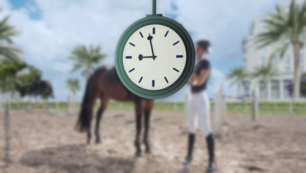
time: 8:58
